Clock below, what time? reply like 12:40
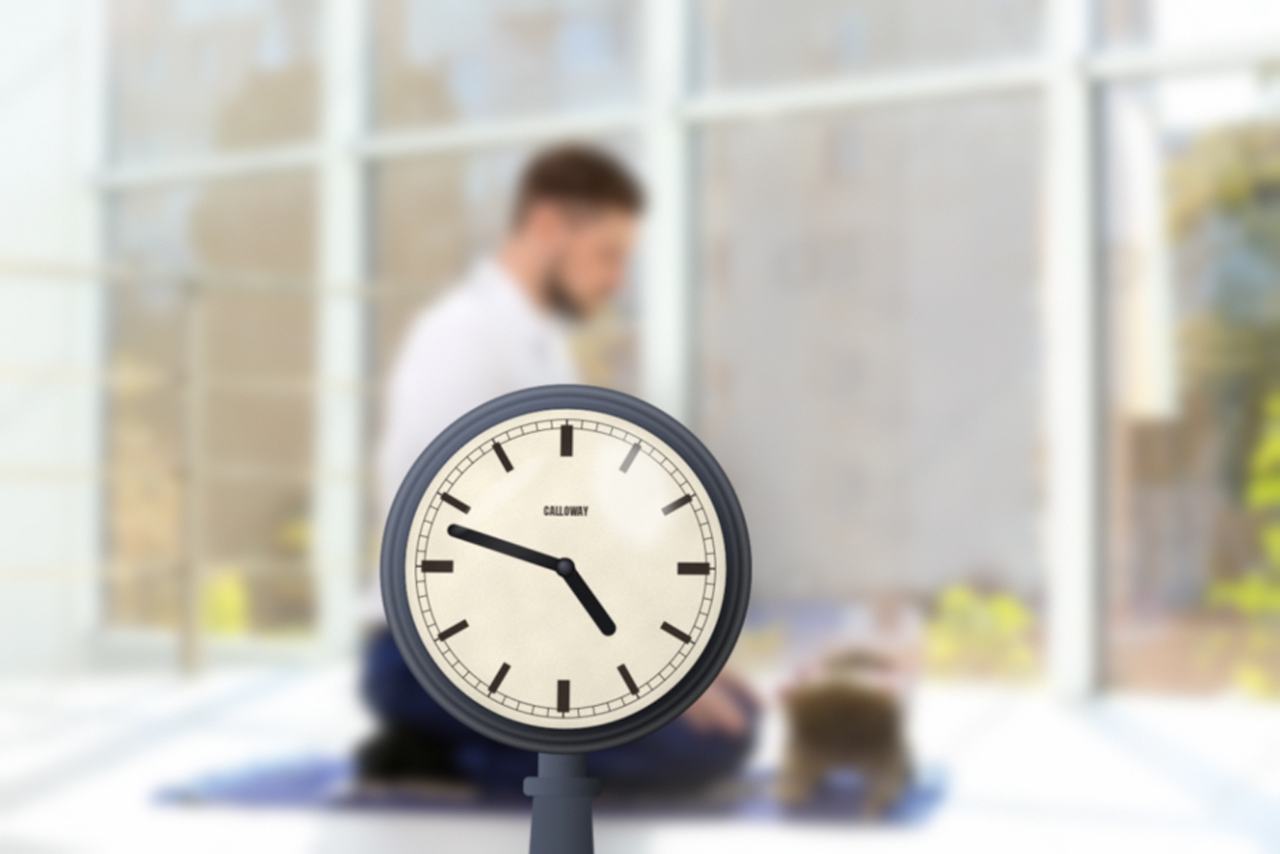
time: 4:48
